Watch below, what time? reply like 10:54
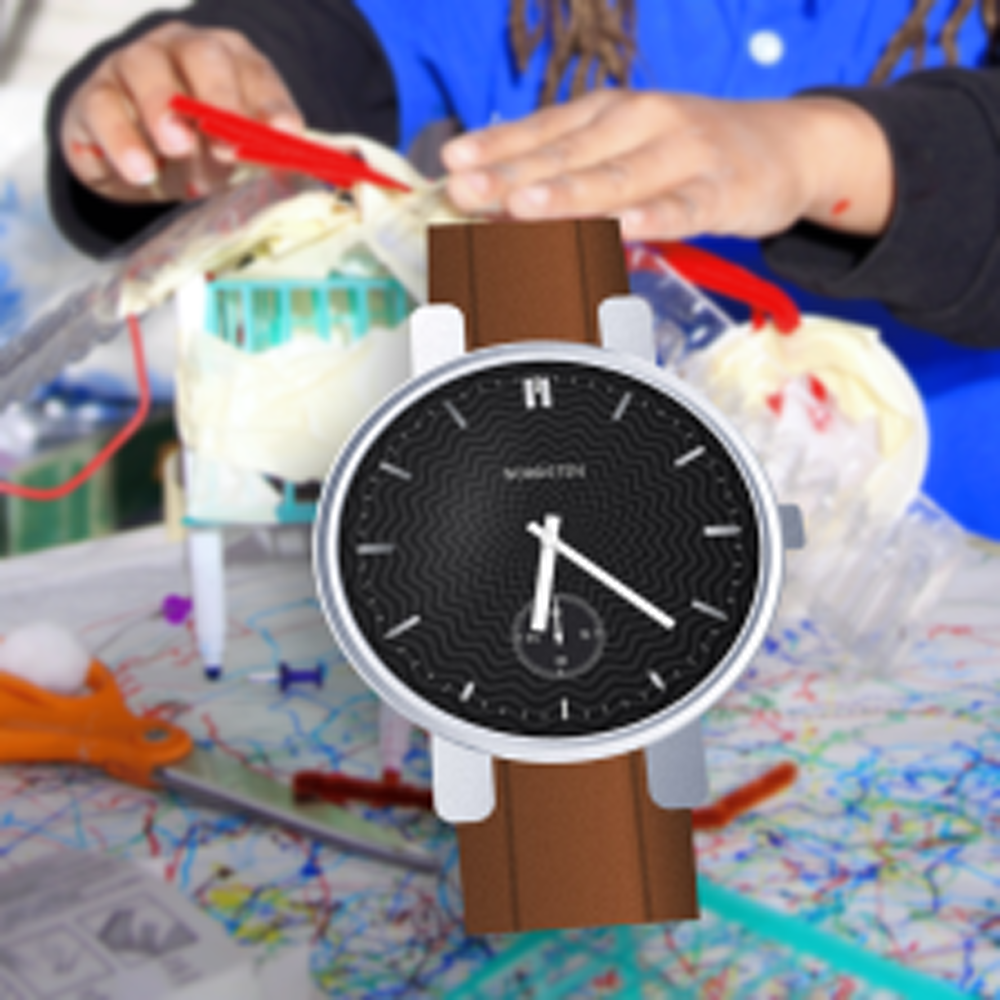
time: 6:22
